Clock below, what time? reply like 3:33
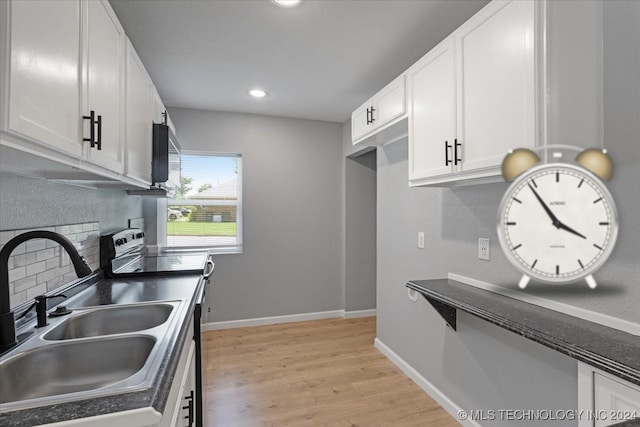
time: 3:54
